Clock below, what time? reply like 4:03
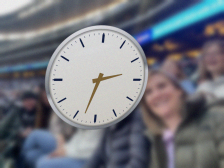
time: 2:33
